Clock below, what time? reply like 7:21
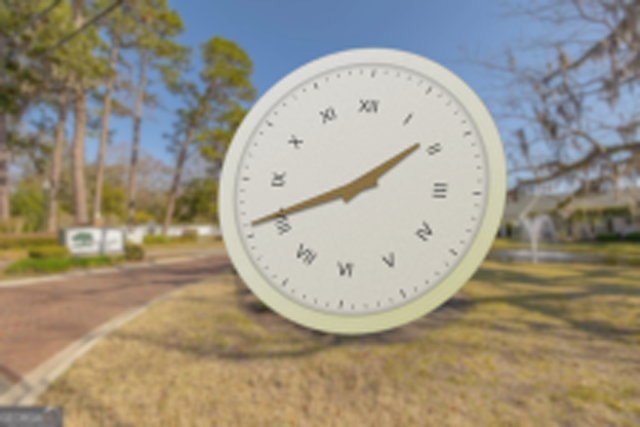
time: 1:41
